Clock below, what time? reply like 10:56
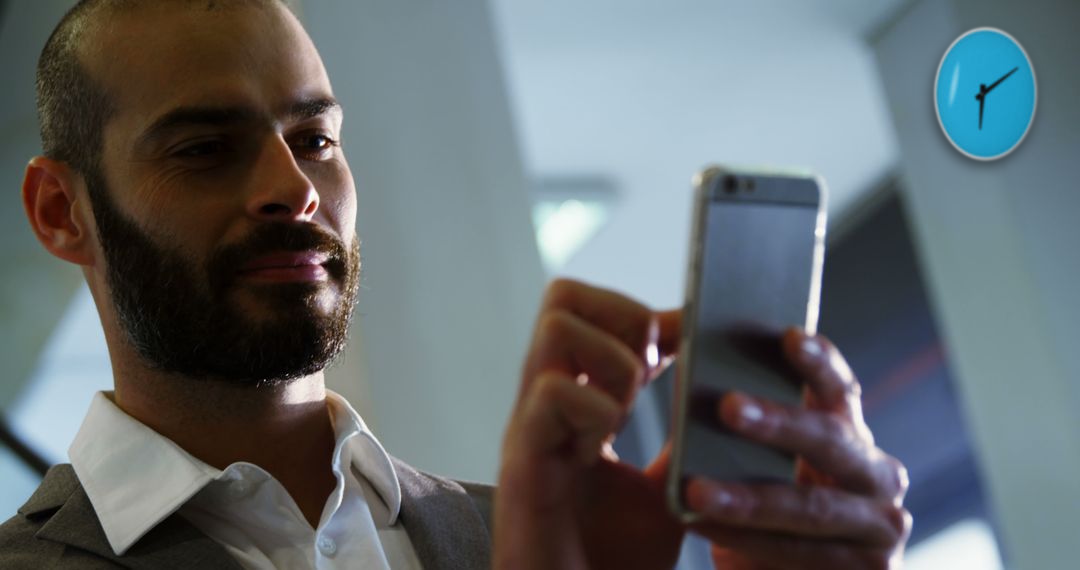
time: 6:10
